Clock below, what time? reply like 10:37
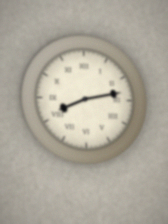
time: 8:13
